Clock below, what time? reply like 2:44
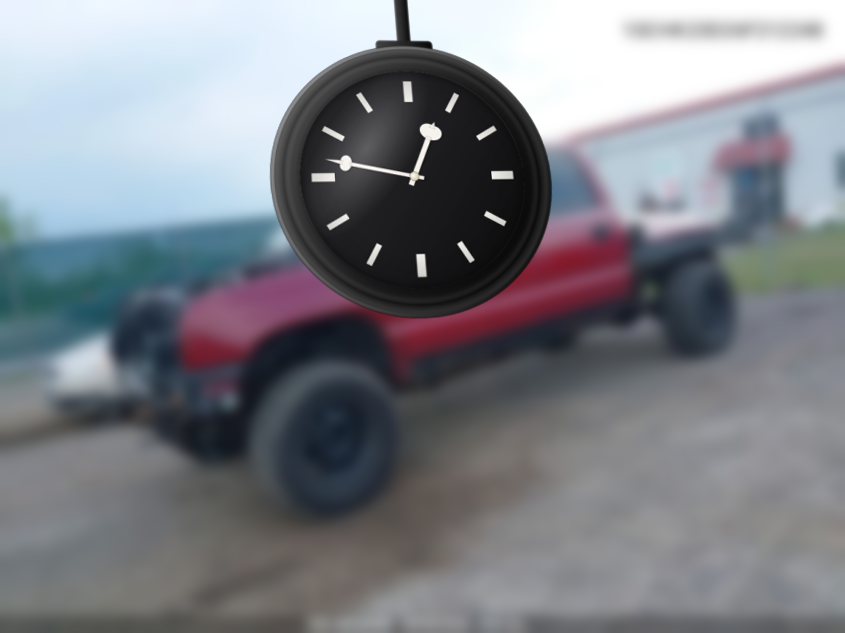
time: 12:47
